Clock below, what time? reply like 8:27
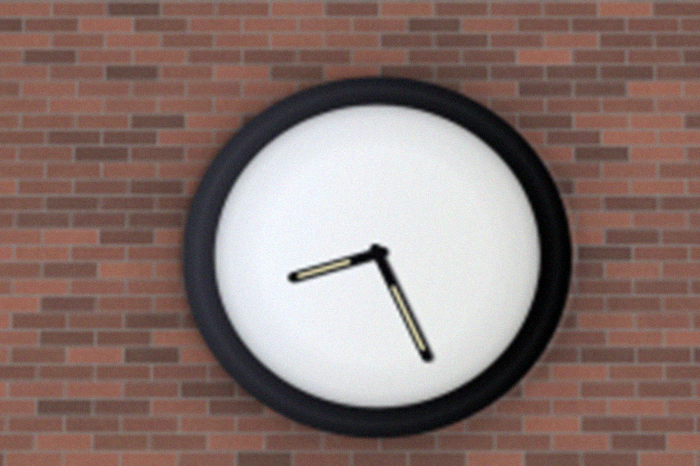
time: 8:26
